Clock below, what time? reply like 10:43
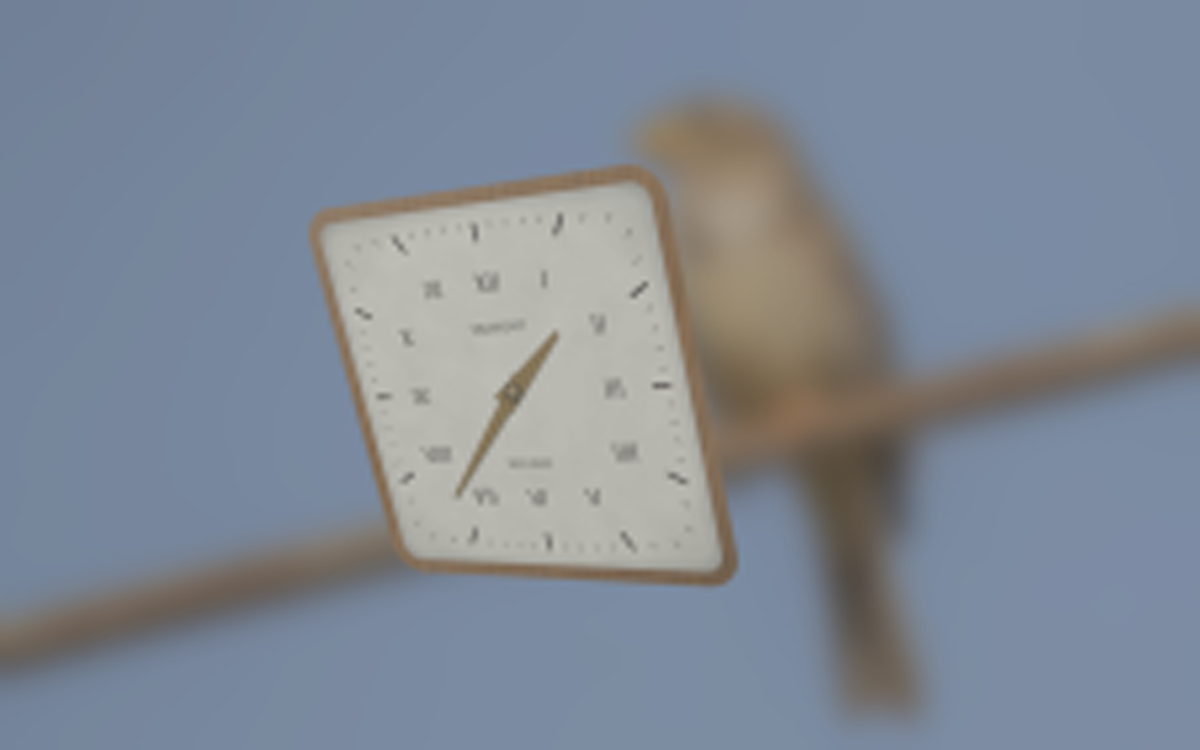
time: 1:37
